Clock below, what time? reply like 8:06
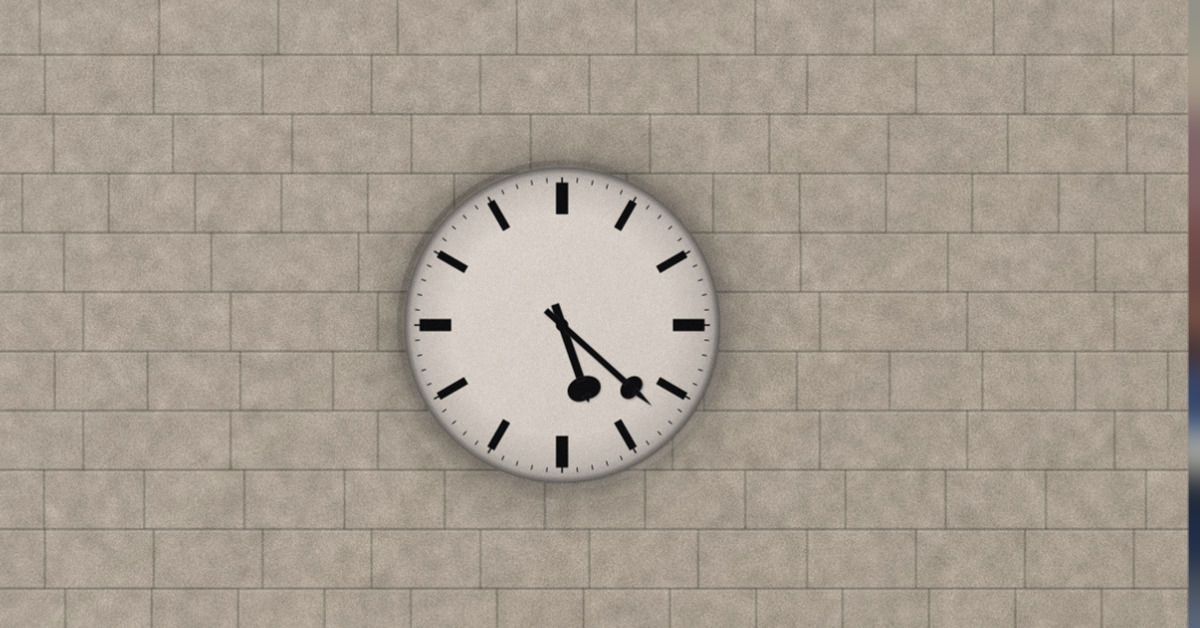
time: 5:22
